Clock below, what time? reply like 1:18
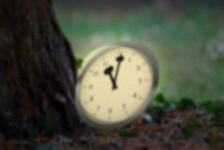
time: 11:01
